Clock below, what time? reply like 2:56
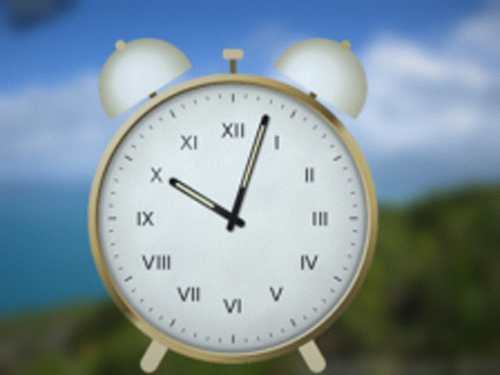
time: 10:03
